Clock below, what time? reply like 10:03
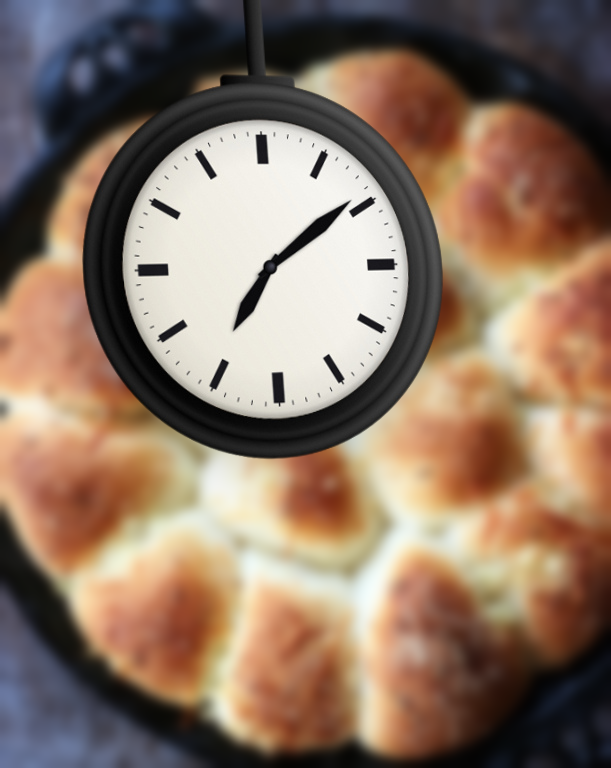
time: 7:09
